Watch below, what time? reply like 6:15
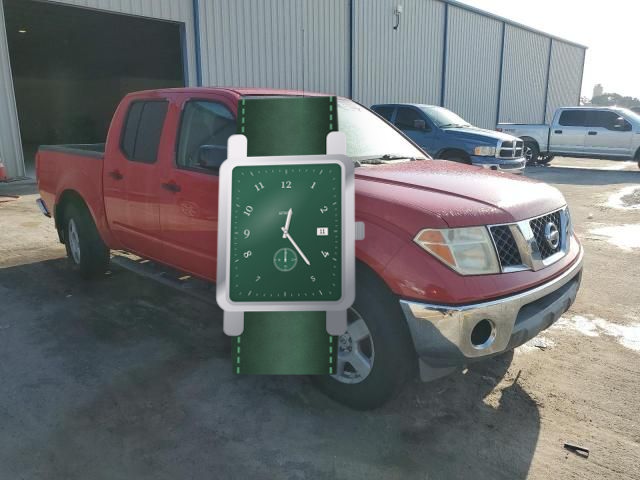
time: 12:24
